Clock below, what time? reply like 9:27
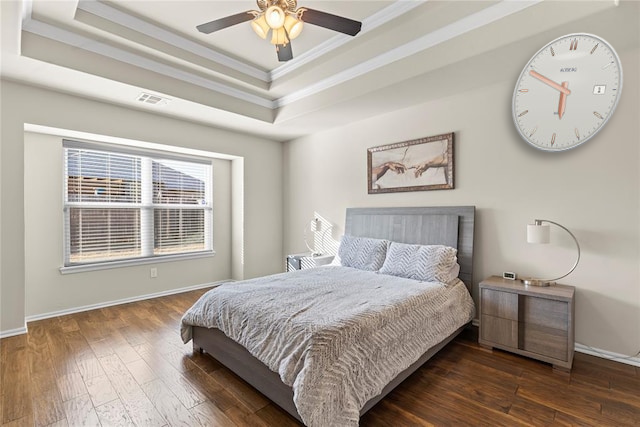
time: 5:49
